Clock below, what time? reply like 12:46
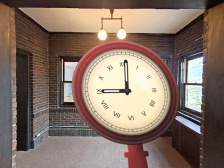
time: 9:01
